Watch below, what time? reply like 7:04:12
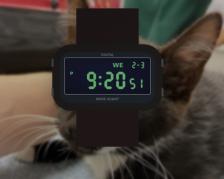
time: 9:20:51
